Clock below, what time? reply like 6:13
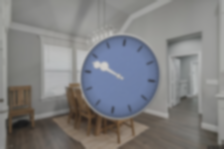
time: 9:48
